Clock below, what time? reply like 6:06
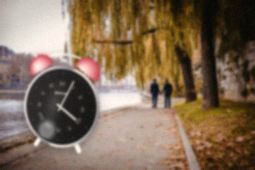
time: 4:04
